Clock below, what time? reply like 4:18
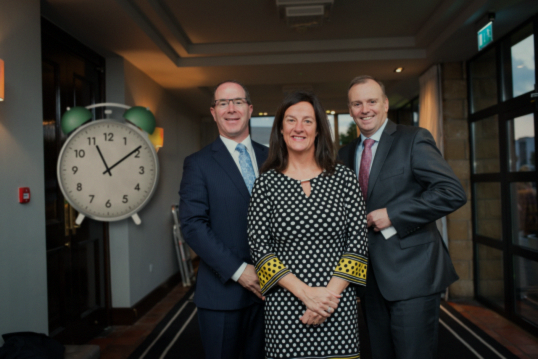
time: 11:09
